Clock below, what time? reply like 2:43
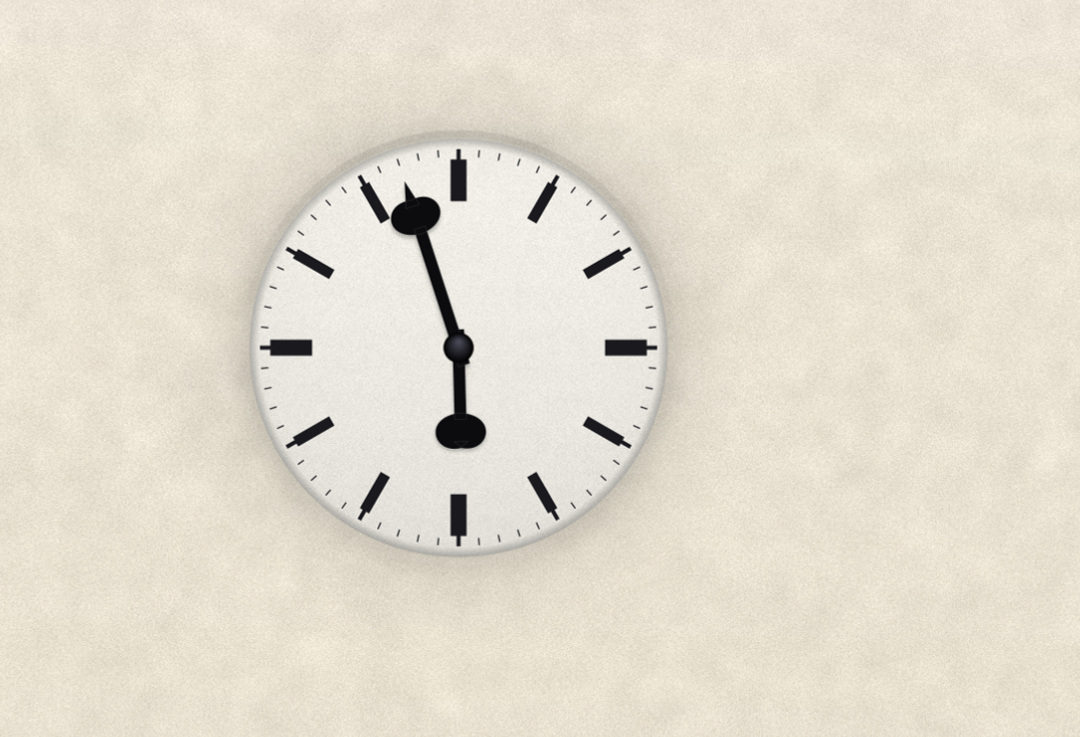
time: 5:57
